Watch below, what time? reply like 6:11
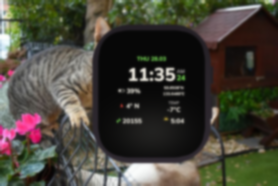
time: 11:35
